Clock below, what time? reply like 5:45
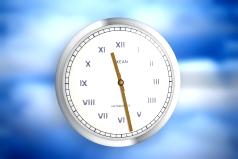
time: 11:28
